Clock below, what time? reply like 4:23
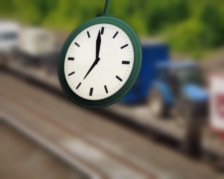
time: 6:59
